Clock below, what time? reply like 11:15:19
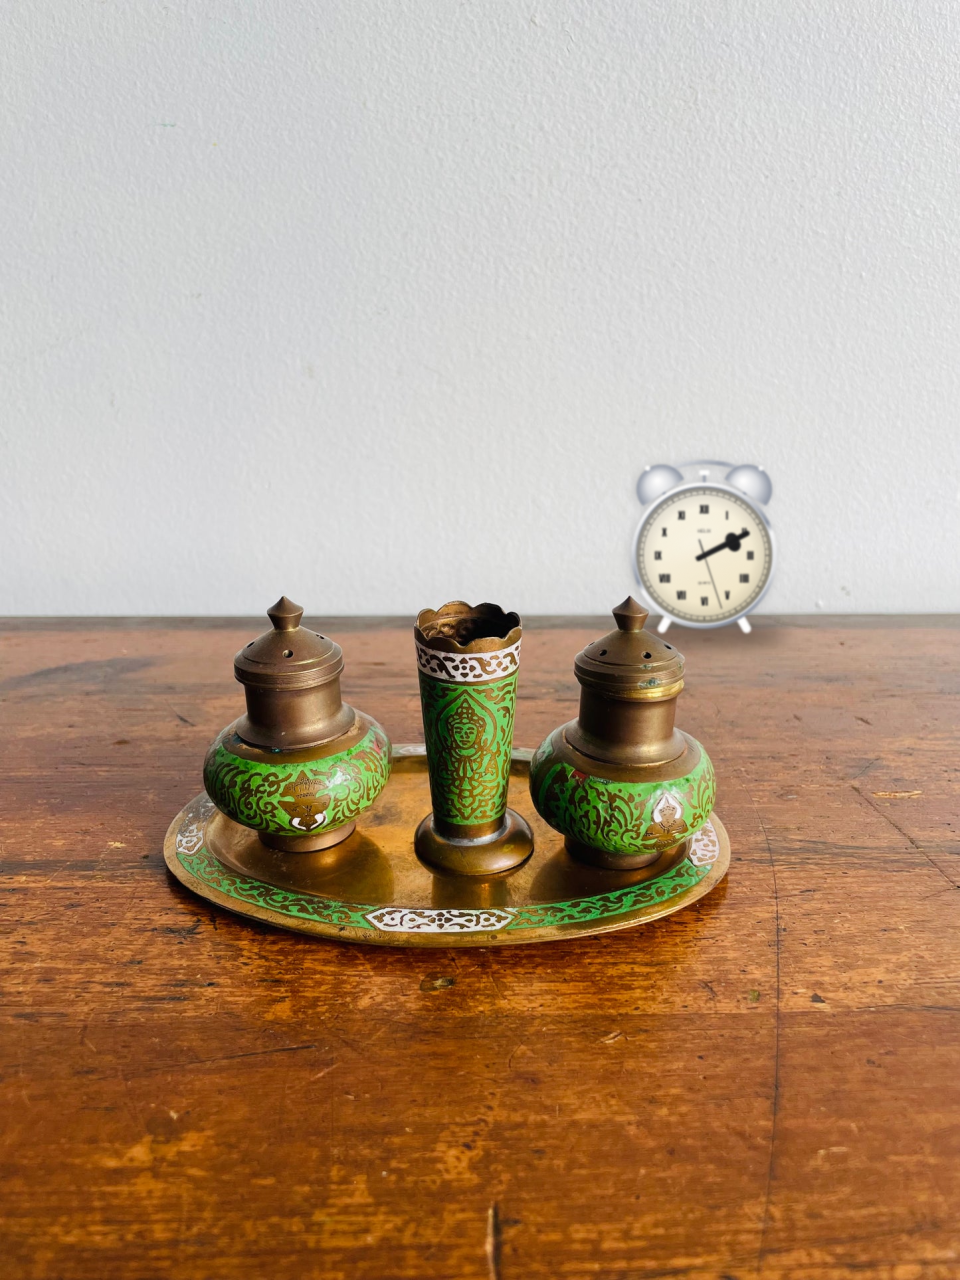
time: 2:10:27
